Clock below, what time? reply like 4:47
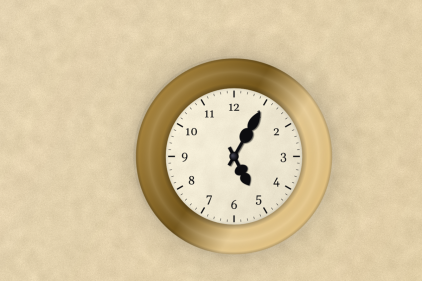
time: 5:05
